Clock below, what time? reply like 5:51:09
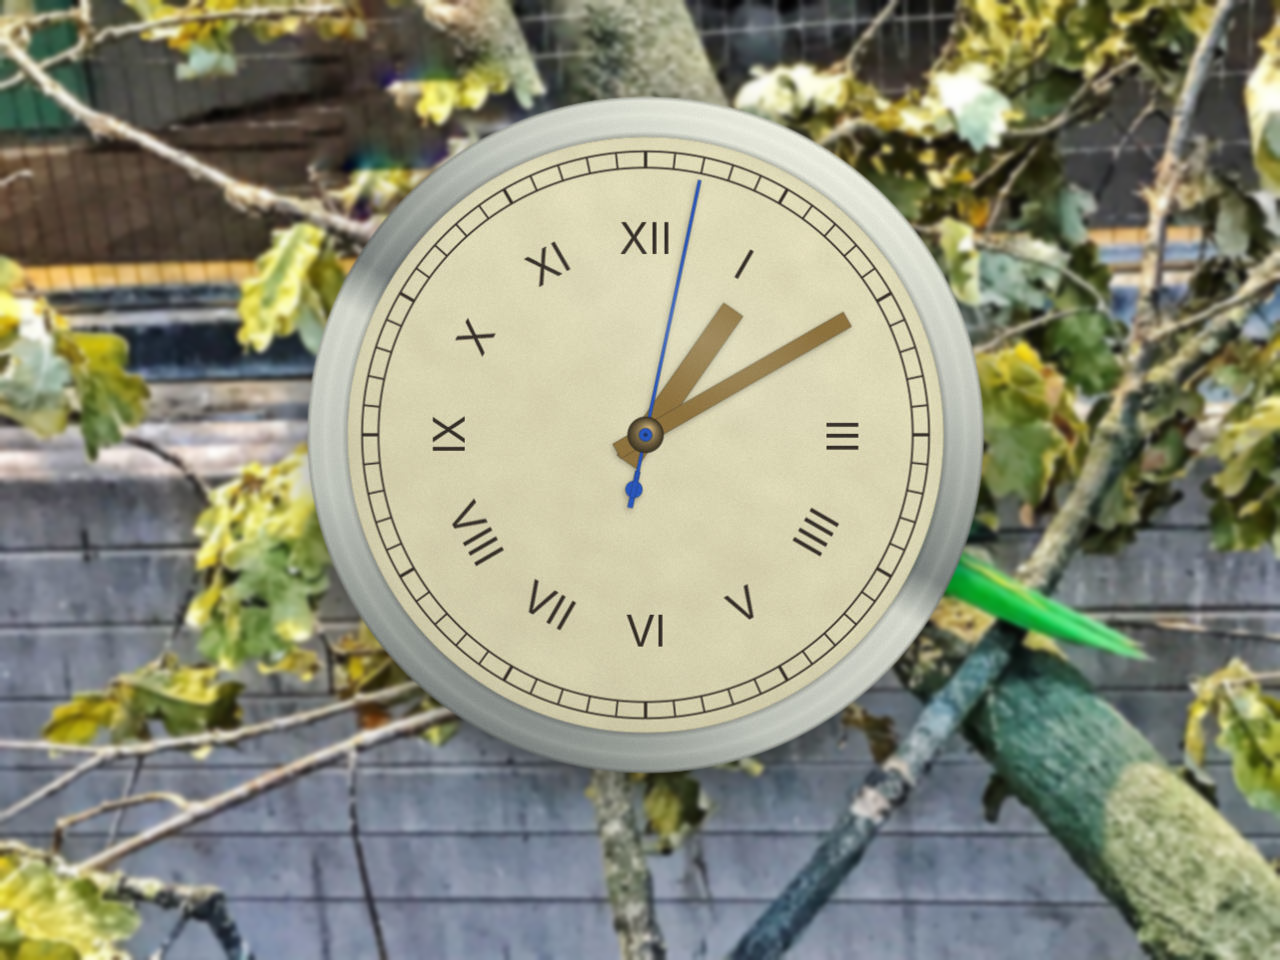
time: 1:10:02
